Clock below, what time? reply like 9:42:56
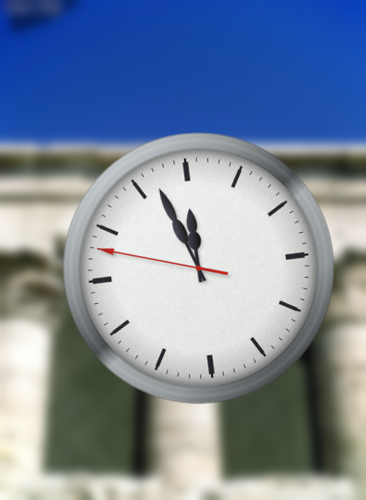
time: 11:56:48
